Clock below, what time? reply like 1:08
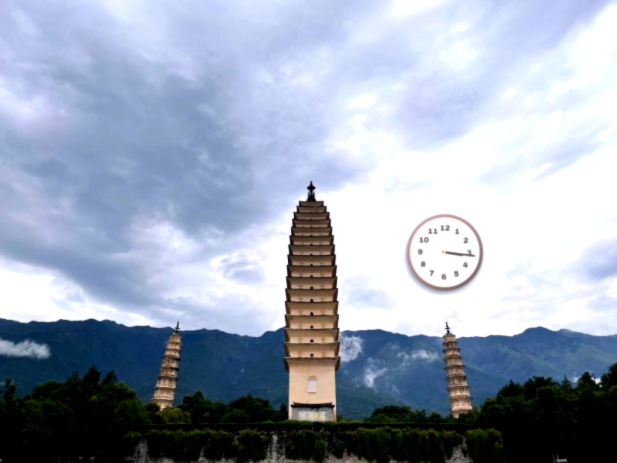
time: 3:16
